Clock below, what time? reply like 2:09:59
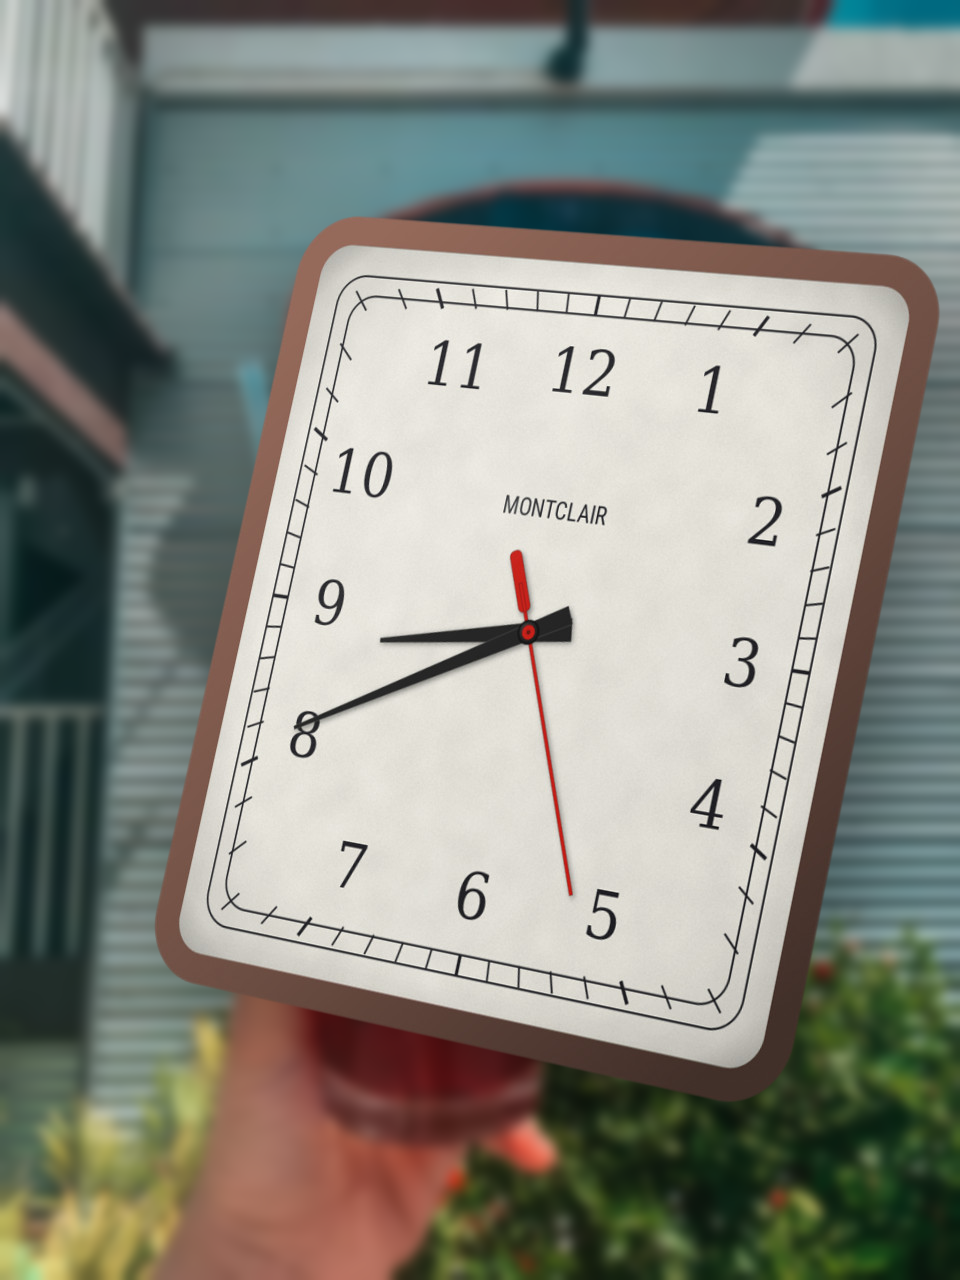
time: 8:40:26
